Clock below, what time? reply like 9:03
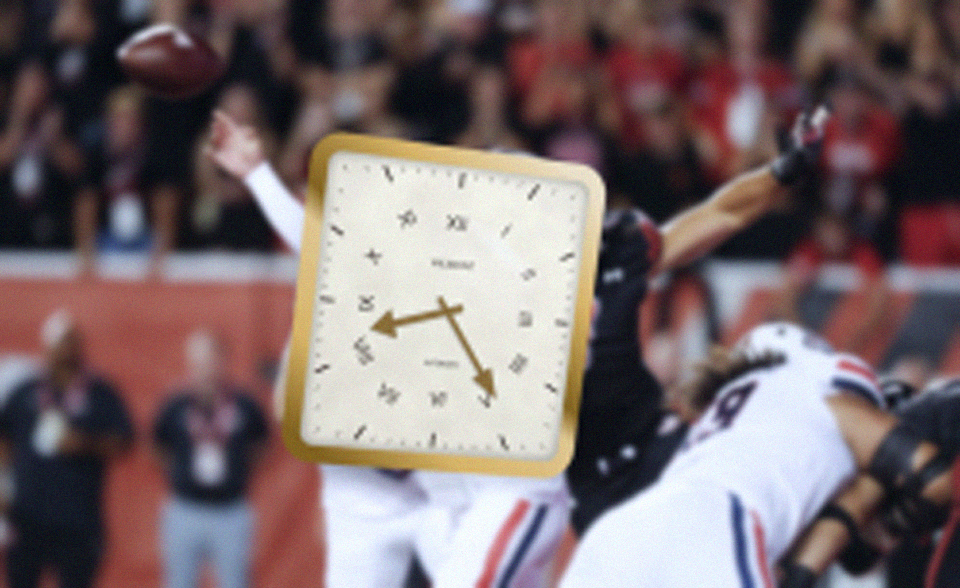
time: 8:24
